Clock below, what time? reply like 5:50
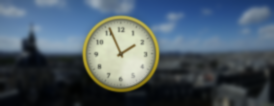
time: 1:56
